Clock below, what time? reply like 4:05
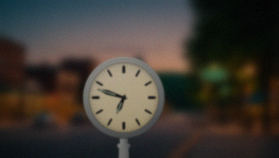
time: 6:48
